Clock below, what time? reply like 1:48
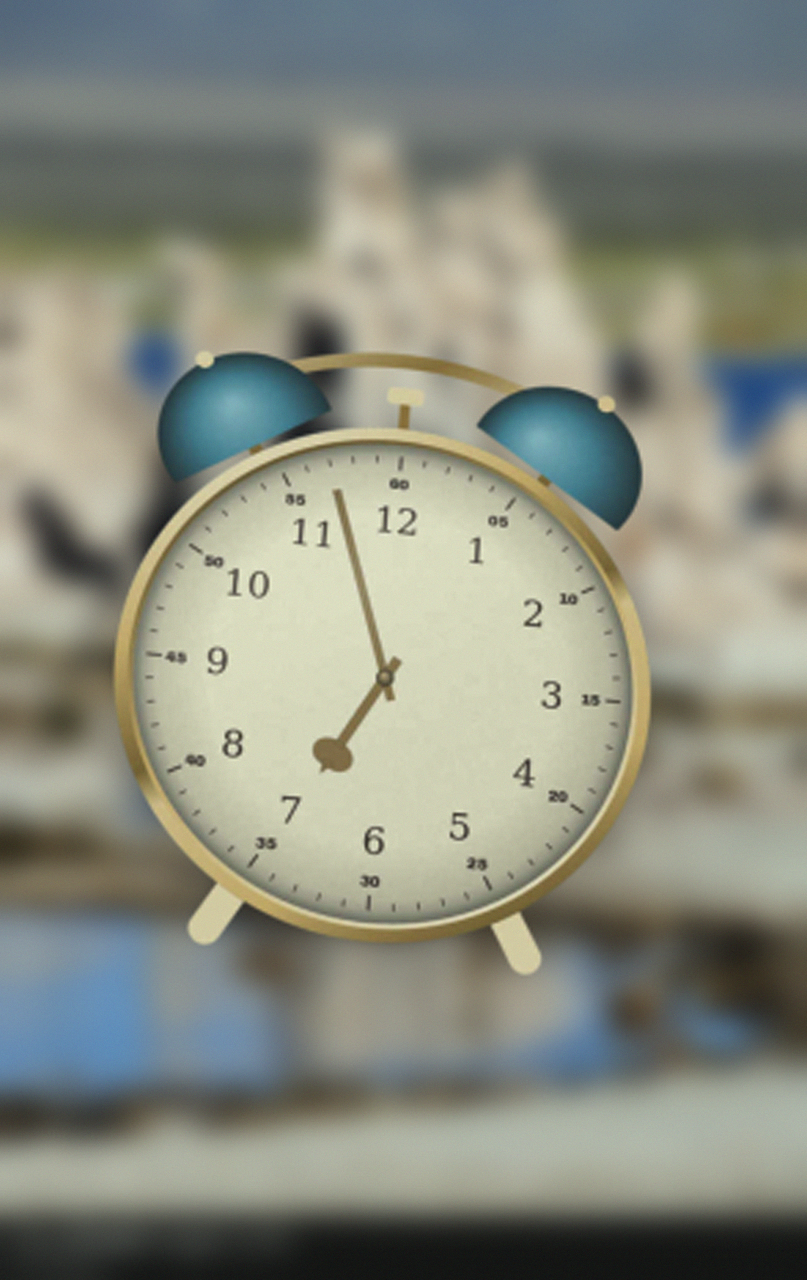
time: 6:57
